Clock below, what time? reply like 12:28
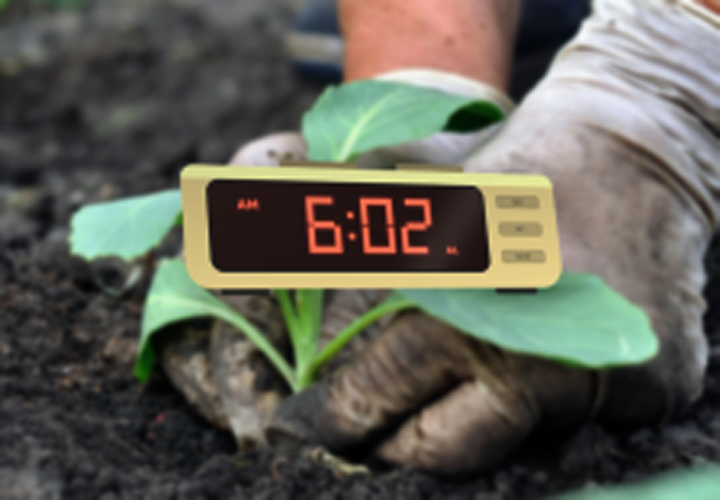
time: 6:02
